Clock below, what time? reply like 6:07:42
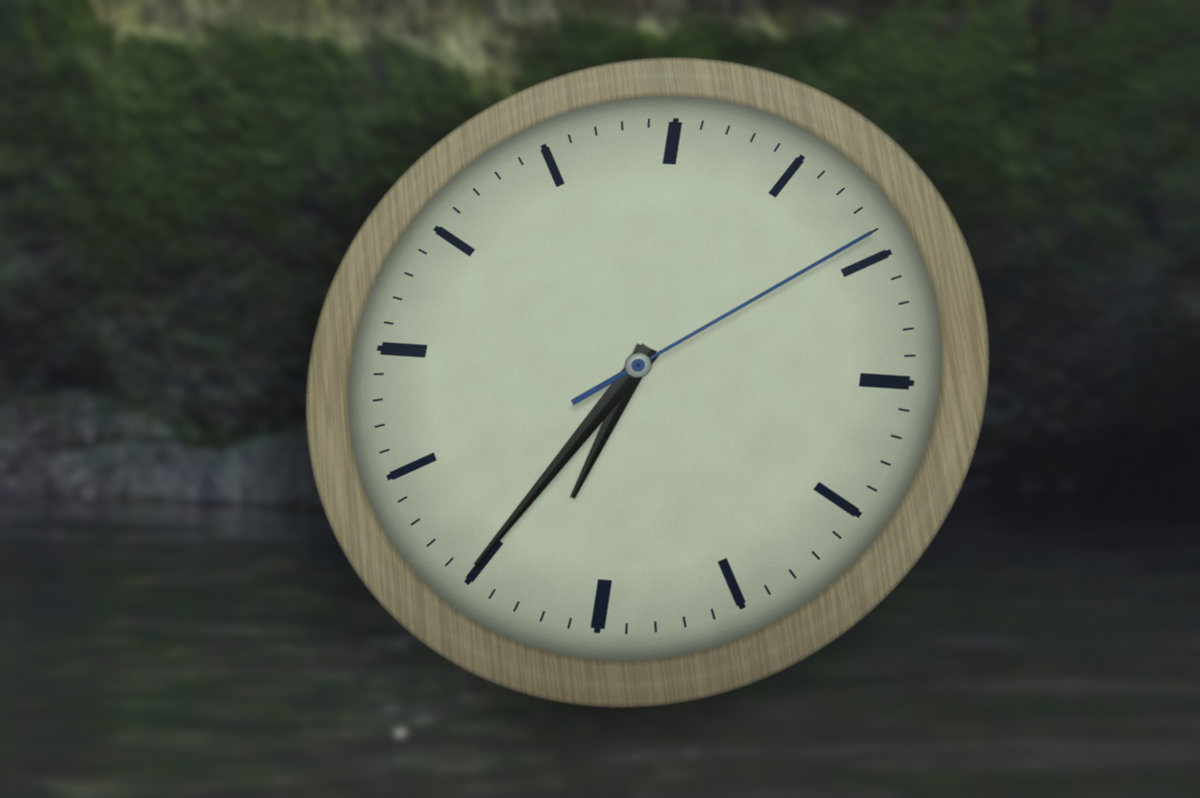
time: 6:35:09
